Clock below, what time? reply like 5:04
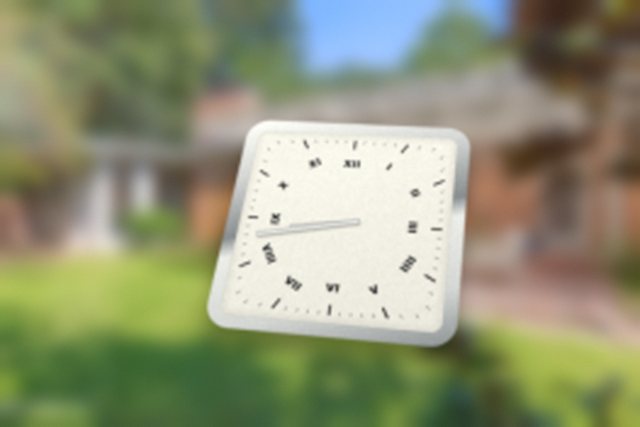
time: 8:43
